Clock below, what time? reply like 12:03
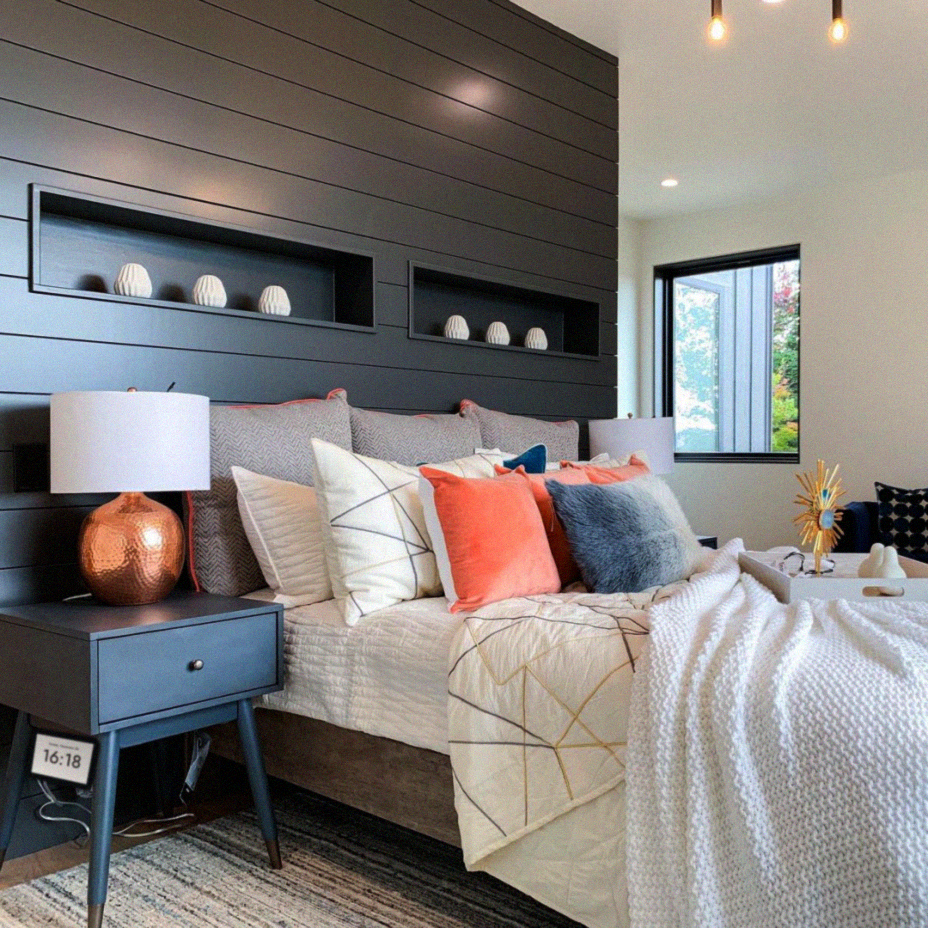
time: 16:18
